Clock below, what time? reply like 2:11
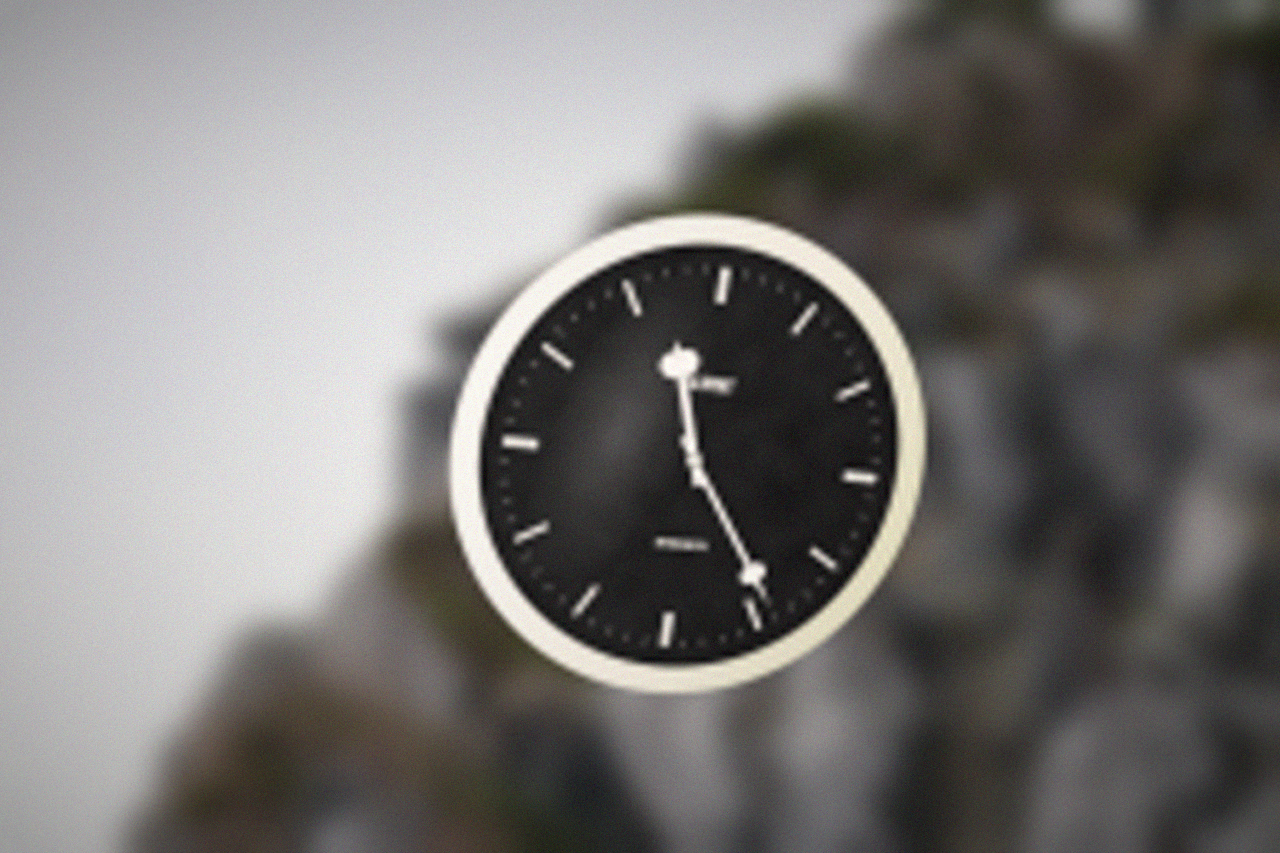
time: 11:24
